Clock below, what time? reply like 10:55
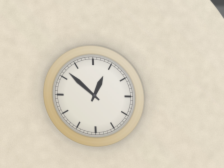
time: 12:52
